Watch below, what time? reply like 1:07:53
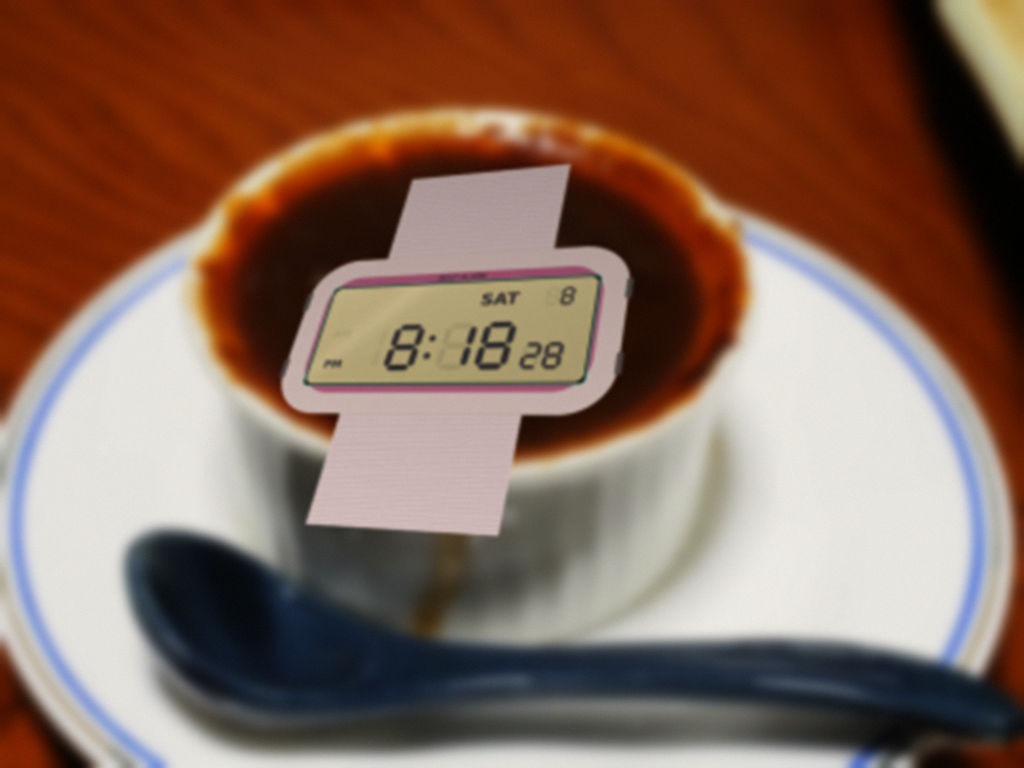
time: 8:18:28
